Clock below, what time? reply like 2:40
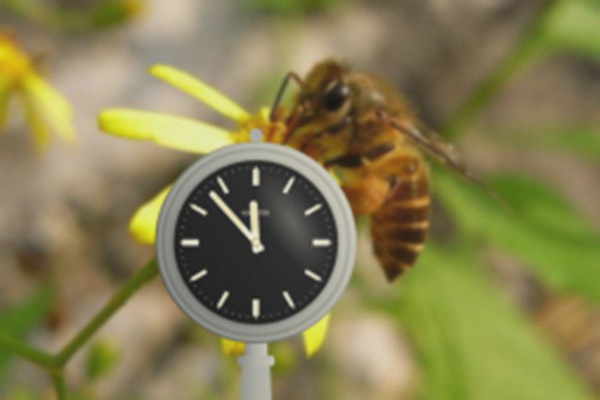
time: 11:53
